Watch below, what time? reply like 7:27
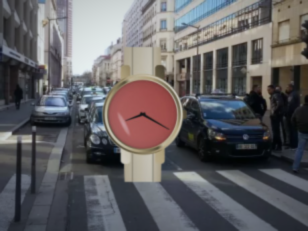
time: 8:20
